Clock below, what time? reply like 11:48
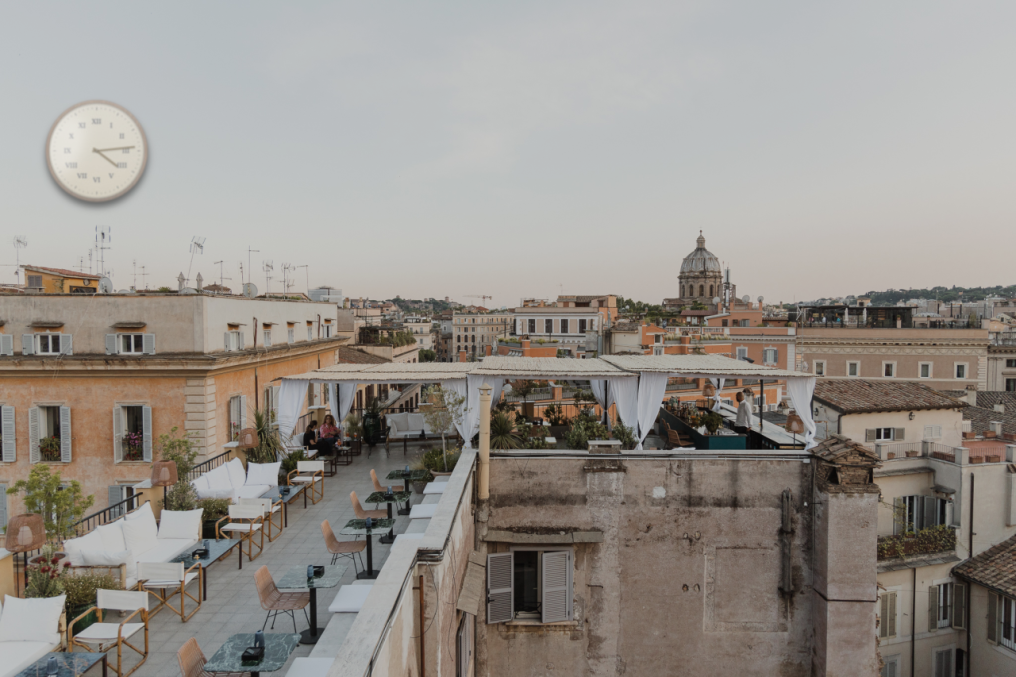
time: 4:14
